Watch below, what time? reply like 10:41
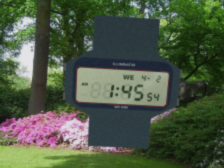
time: 1:45
